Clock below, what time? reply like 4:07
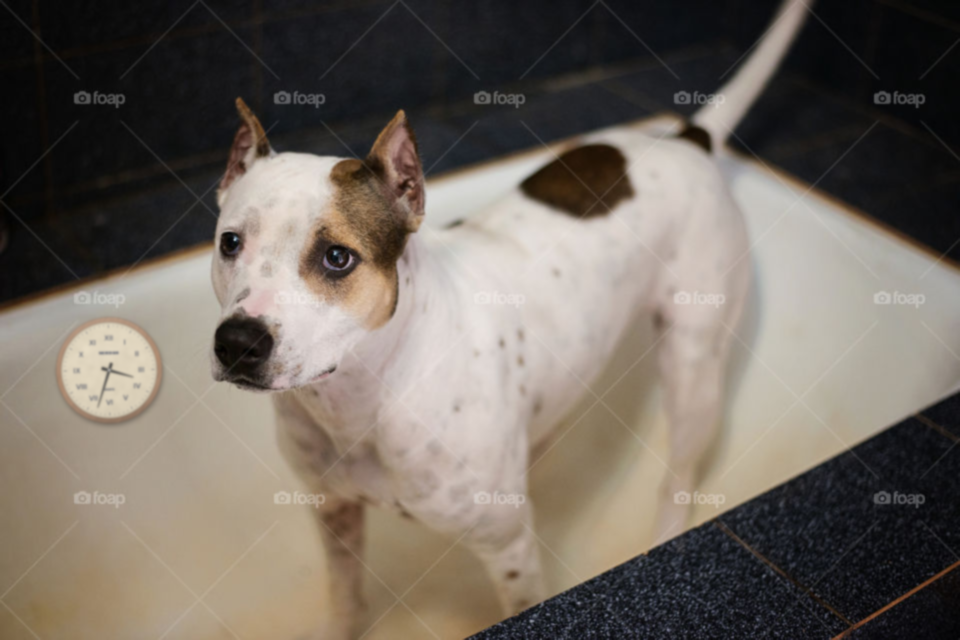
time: 3:33
